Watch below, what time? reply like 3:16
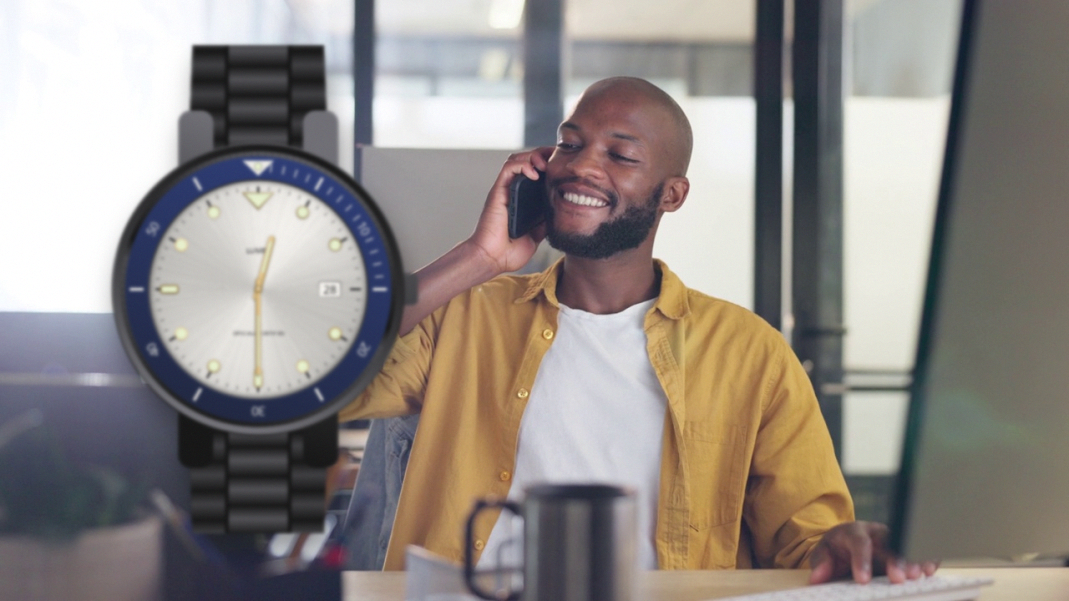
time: 12:30
